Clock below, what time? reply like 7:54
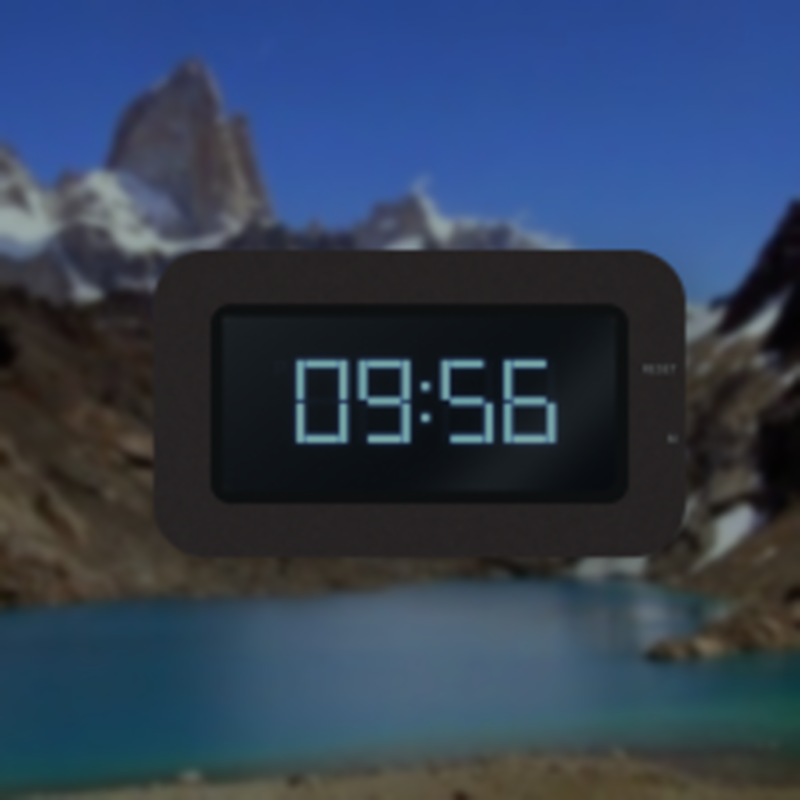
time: 9:56
